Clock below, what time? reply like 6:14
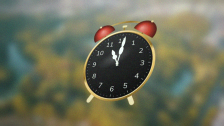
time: 11:01
